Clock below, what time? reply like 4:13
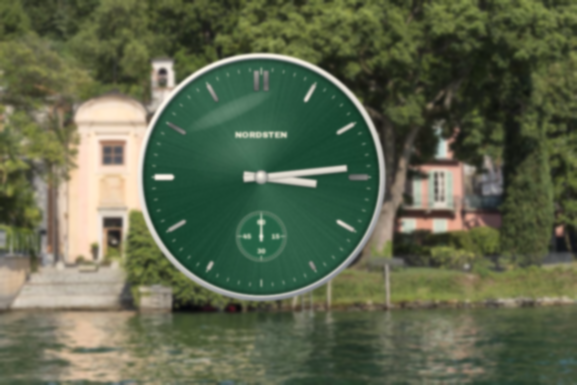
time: 3:14
